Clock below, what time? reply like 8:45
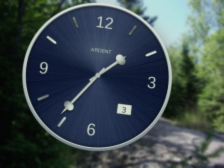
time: 1:36
